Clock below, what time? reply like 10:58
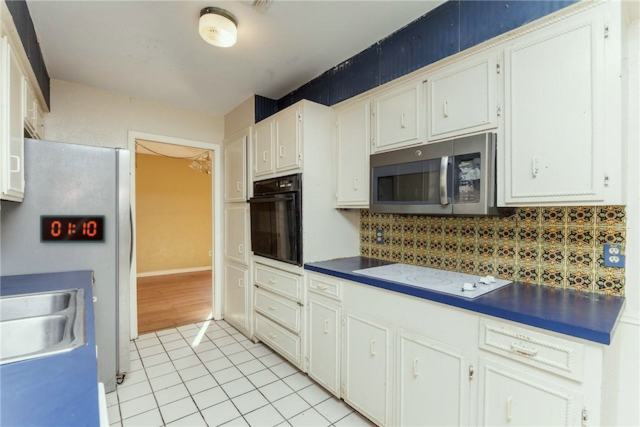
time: 1:10
